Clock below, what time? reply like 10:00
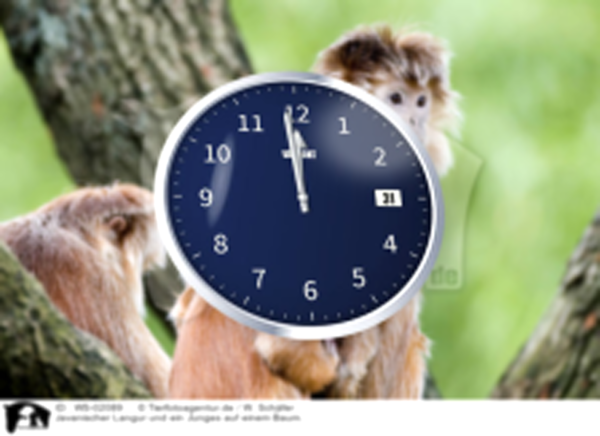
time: 11:59
